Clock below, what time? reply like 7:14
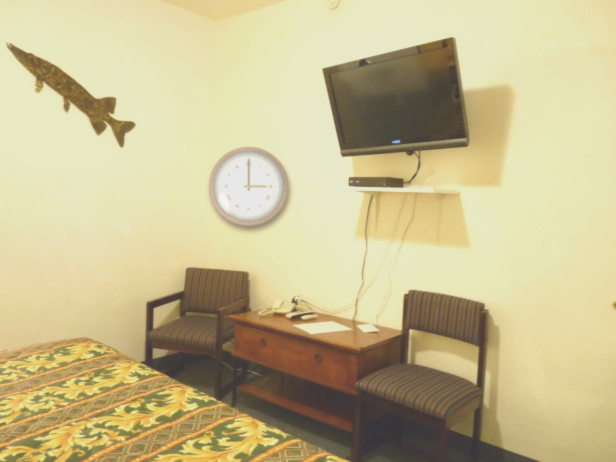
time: 3:00
